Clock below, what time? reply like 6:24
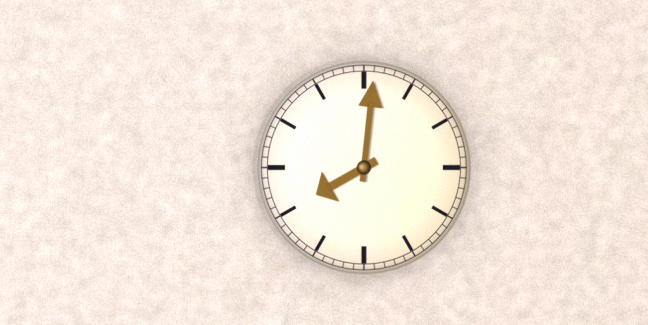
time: 8:01
